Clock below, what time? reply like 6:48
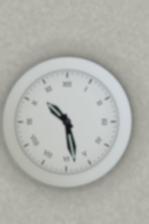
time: 10:28
